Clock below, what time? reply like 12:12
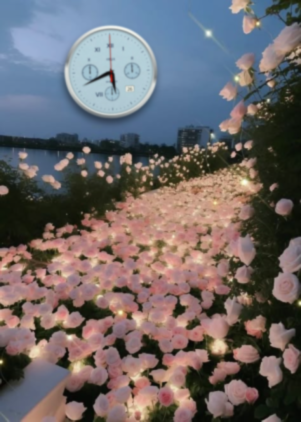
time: 5:41
